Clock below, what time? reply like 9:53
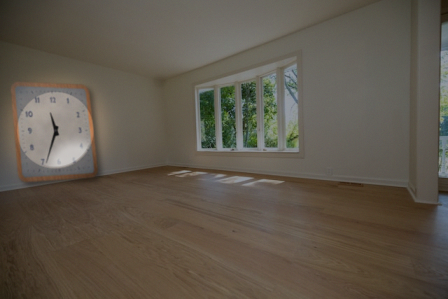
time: 11:34
